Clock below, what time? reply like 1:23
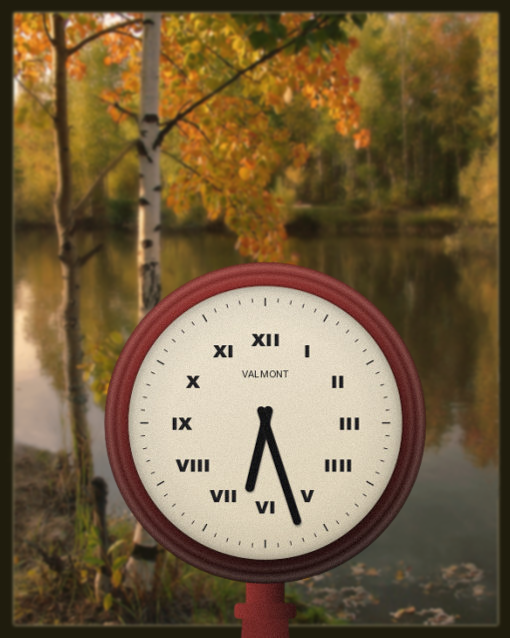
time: 6:27
